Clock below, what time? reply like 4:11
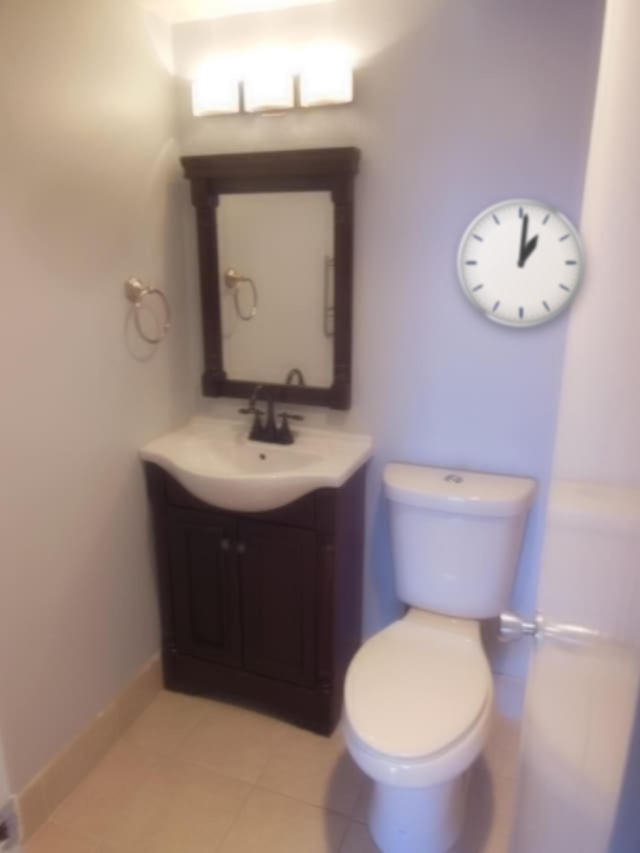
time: 1:01
